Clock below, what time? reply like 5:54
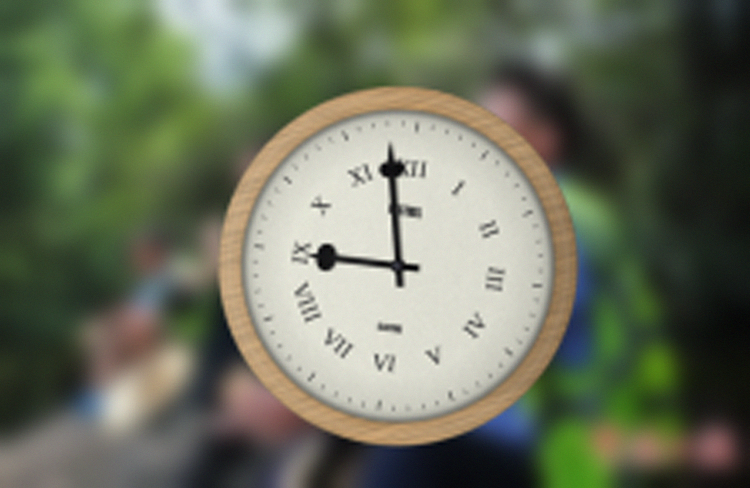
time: 8:58
